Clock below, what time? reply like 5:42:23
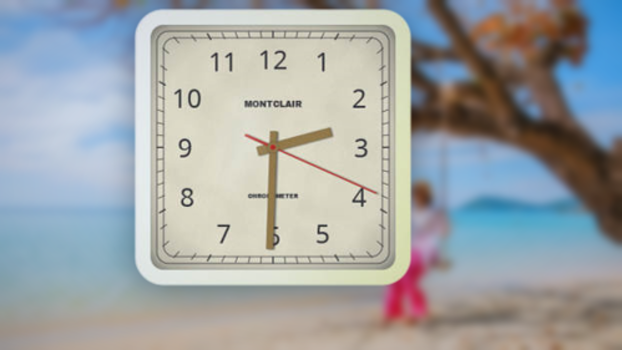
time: 2:30:19
